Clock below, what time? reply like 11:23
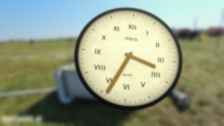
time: 3:34
